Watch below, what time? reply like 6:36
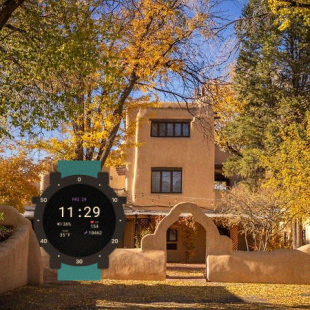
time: 11:29
